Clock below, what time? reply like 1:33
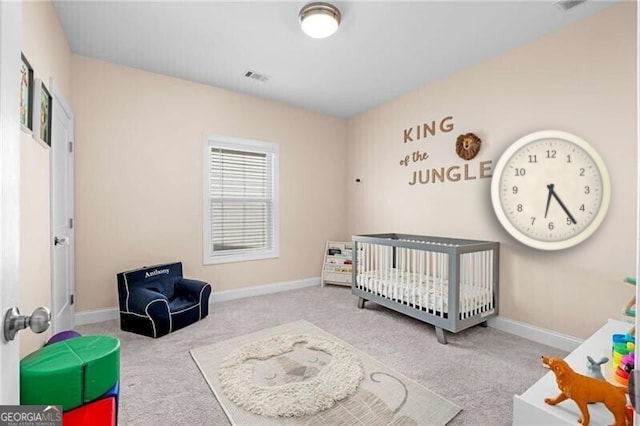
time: 6:24
